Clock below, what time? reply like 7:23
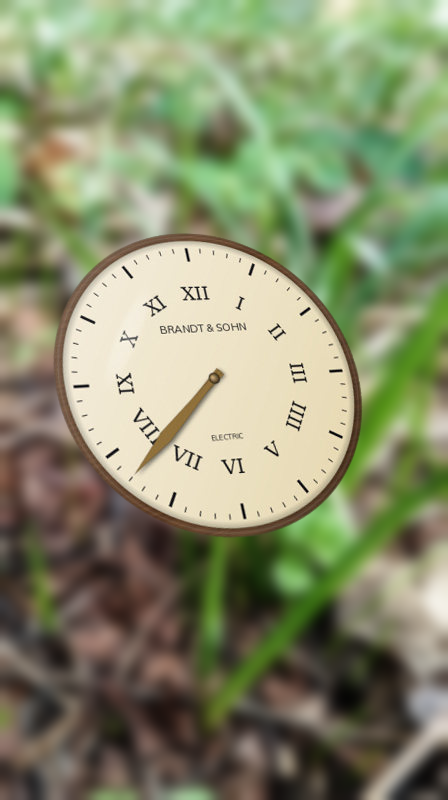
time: 7:38
